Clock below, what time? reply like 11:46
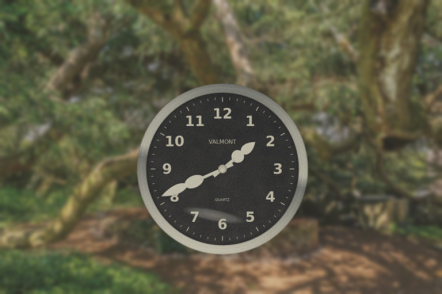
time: 1:41
